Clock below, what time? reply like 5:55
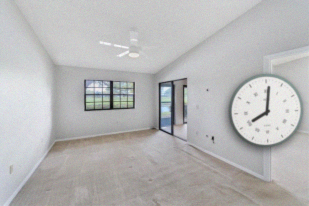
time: 8:01
